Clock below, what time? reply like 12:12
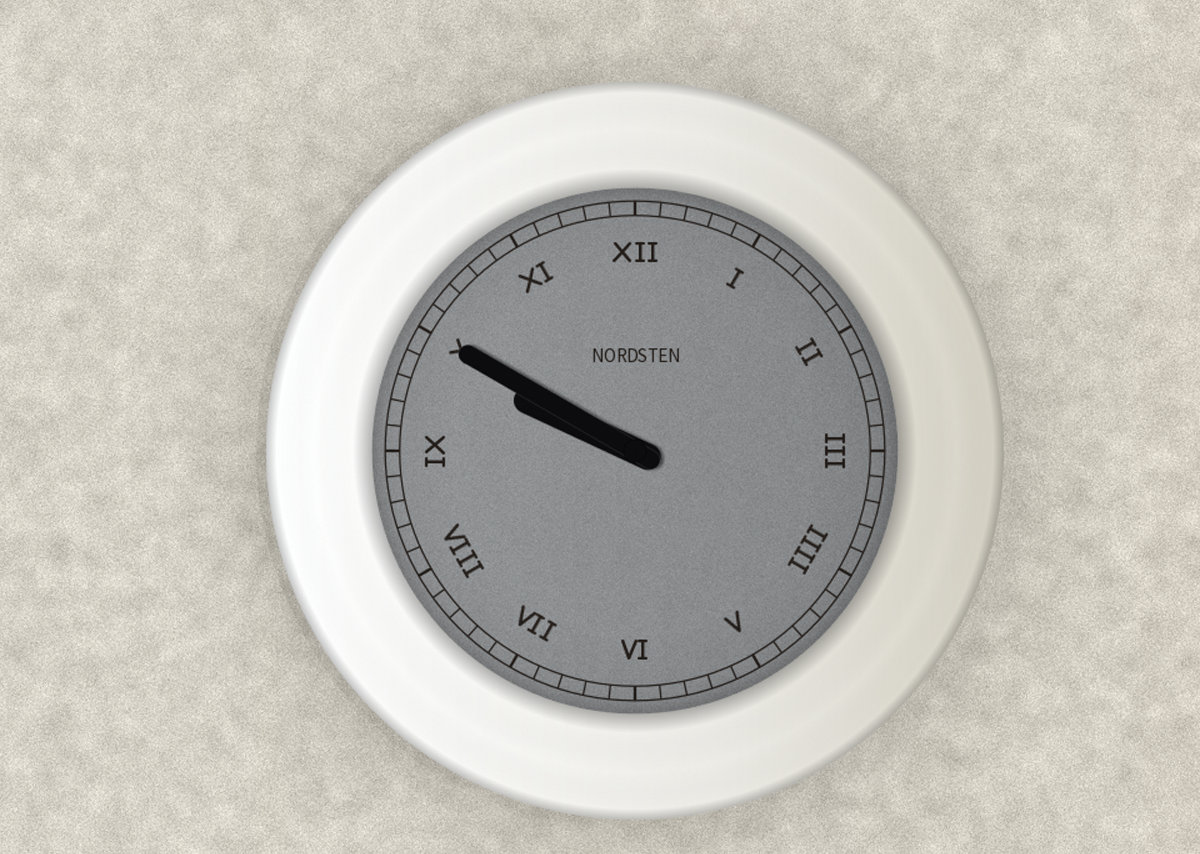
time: 9:50
